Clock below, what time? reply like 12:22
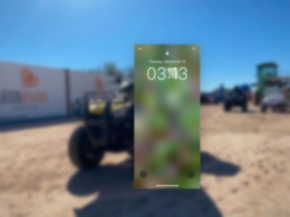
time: 3:13
